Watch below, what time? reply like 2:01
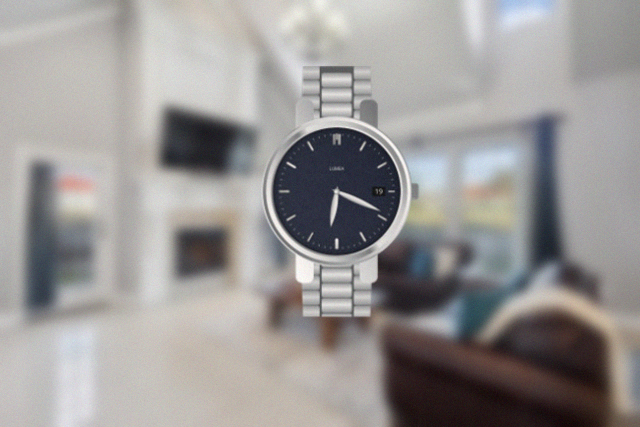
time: 6:19
